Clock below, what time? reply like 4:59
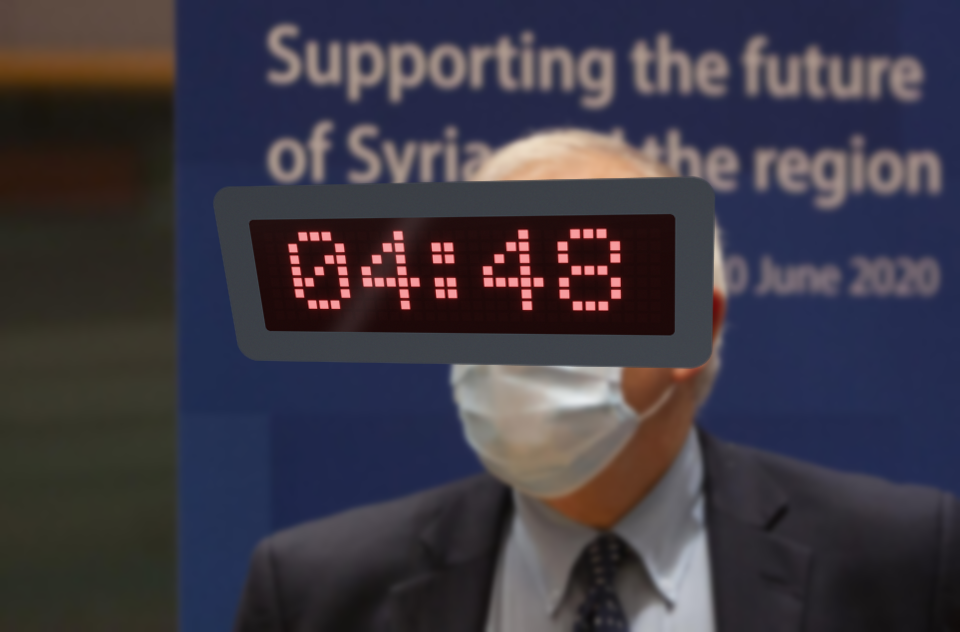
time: 4:48
